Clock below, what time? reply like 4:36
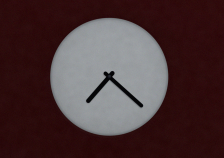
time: 7:22
